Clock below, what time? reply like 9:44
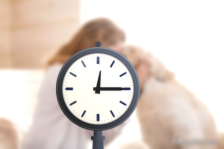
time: 12:15
